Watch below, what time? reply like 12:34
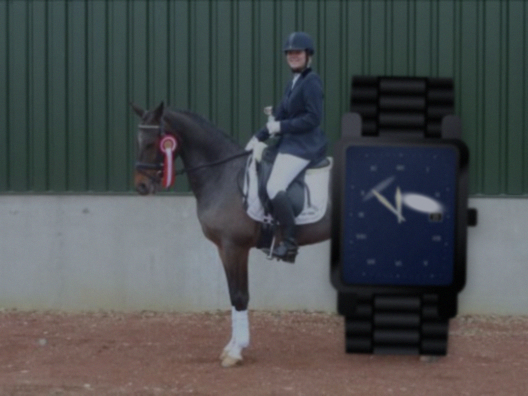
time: 11:52
